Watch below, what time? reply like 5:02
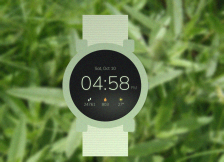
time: 4:58
